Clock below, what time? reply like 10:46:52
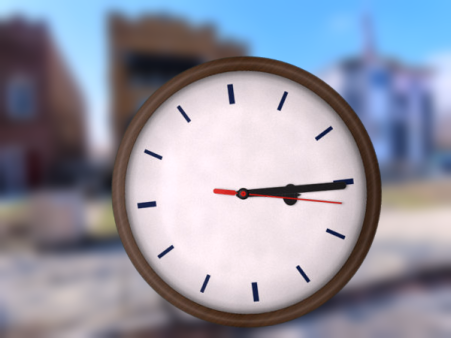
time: 3:15:17
